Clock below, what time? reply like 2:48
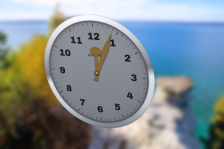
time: 12:04
